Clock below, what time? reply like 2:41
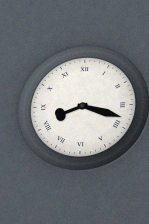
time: 8:18
